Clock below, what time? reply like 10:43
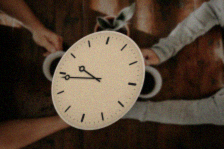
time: 9:44
